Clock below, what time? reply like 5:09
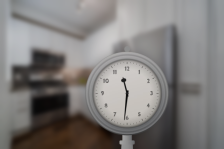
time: 11:31
